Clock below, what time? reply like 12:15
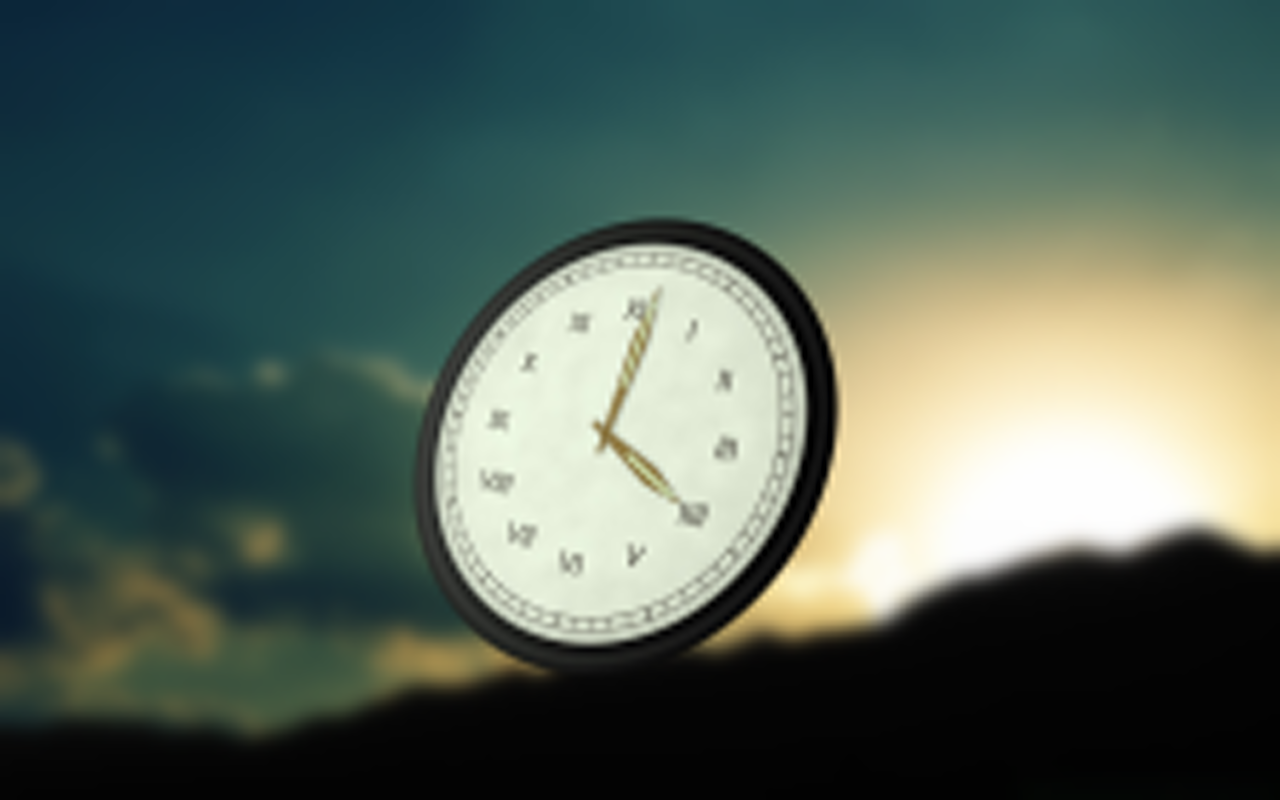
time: 4:01
